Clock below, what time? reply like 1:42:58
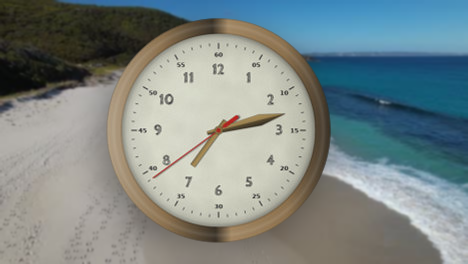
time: 7:12:39
